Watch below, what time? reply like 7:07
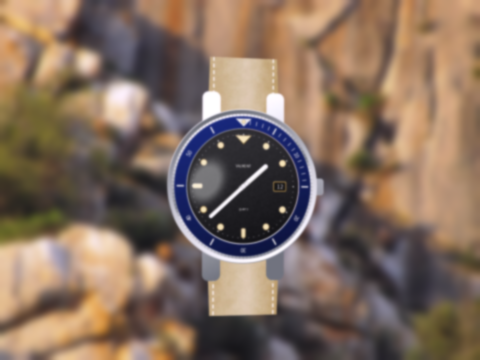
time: 1:38
